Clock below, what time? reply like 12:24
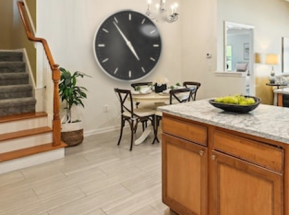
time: 4:54
